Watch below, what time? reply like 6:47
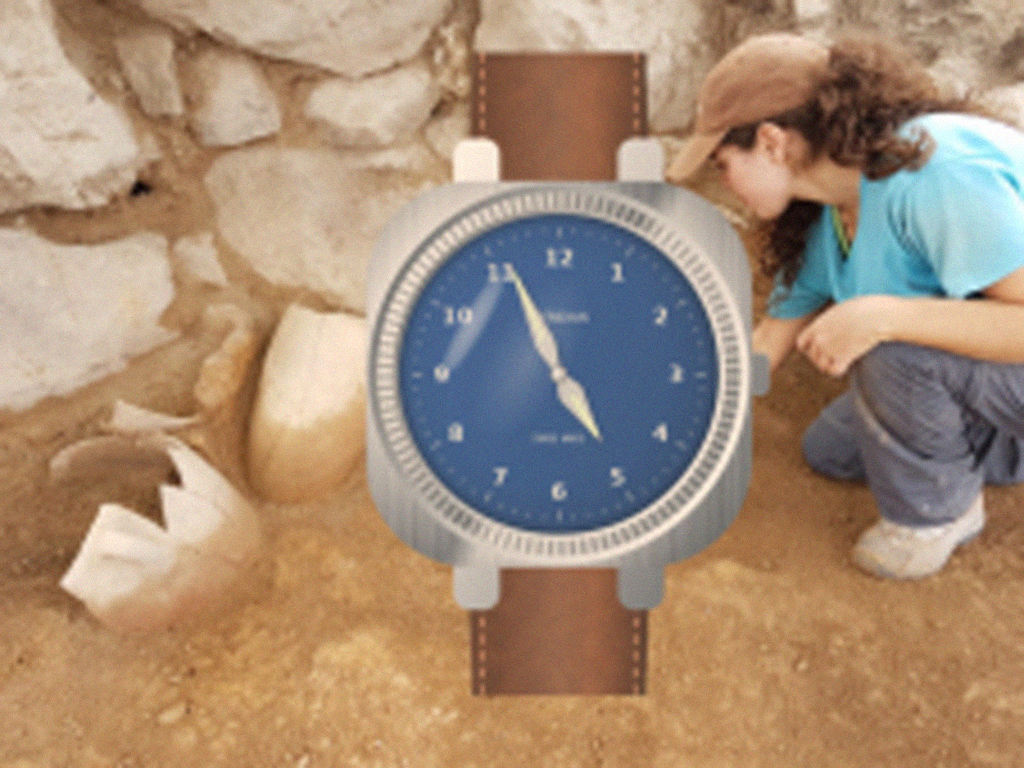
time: 4:56
